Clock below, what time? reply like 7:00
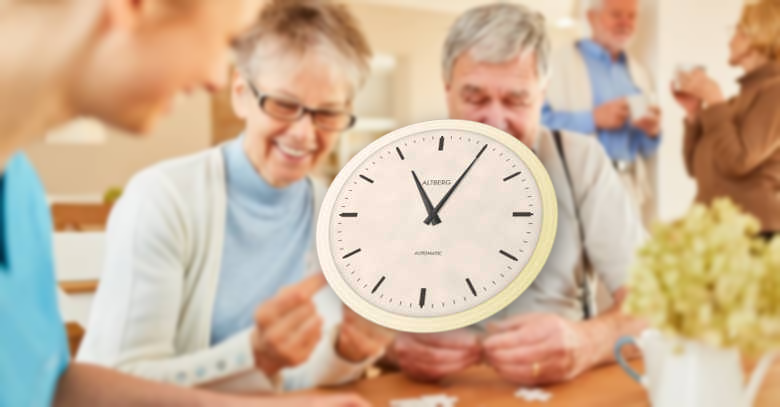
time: 11:05
